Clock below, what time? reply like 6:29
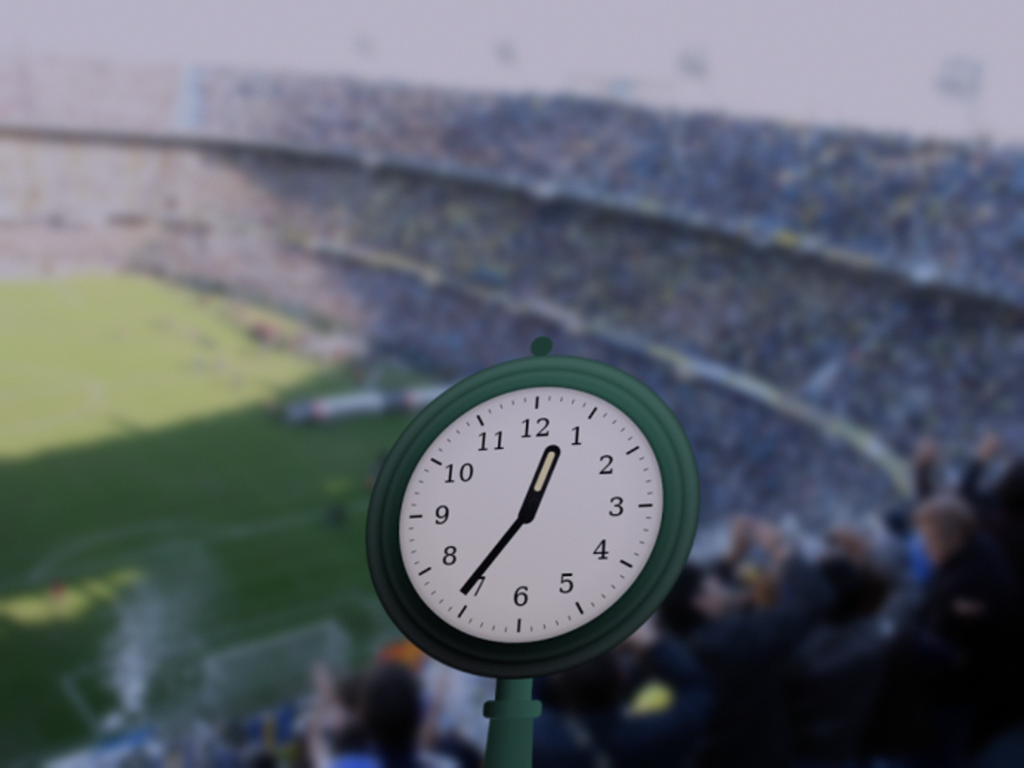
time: 12:36
